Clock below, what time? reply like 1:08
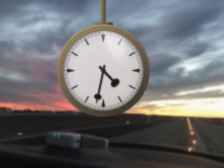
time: 4:32
